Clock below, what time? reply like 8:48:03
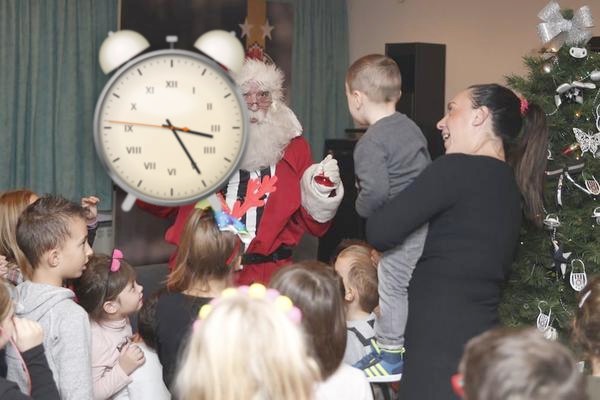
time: 3:24:46
